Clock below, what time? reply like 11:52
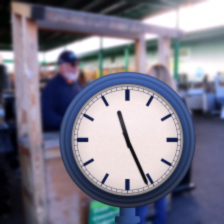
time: 11:26
